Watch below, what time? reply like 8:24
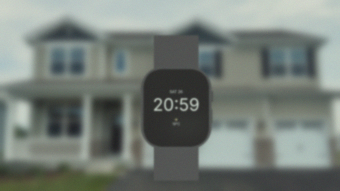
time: 20:59
